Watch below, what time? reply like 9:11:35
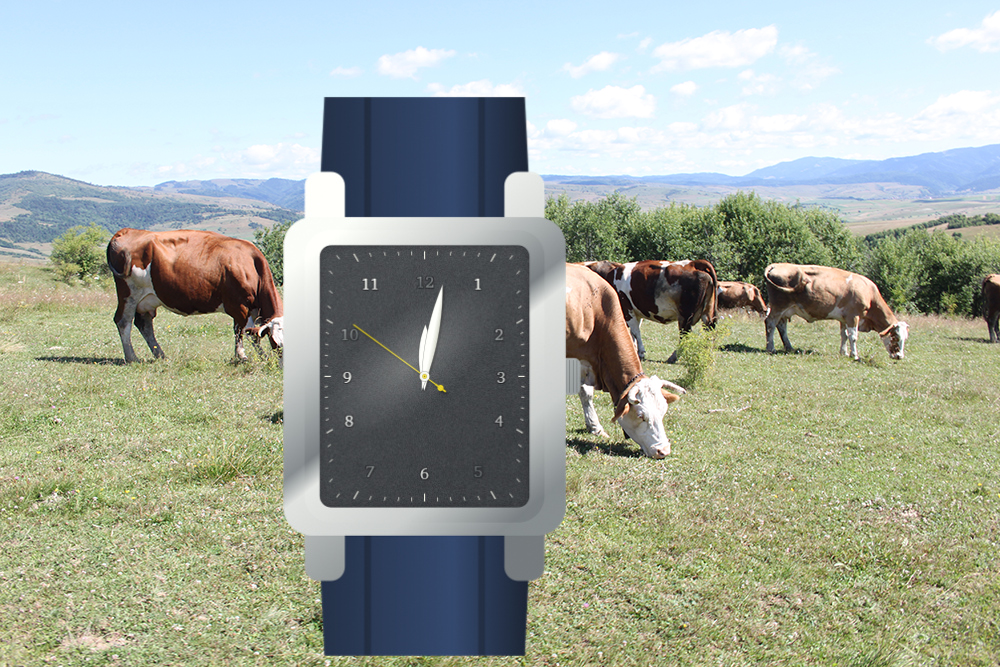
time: 12:01:51
